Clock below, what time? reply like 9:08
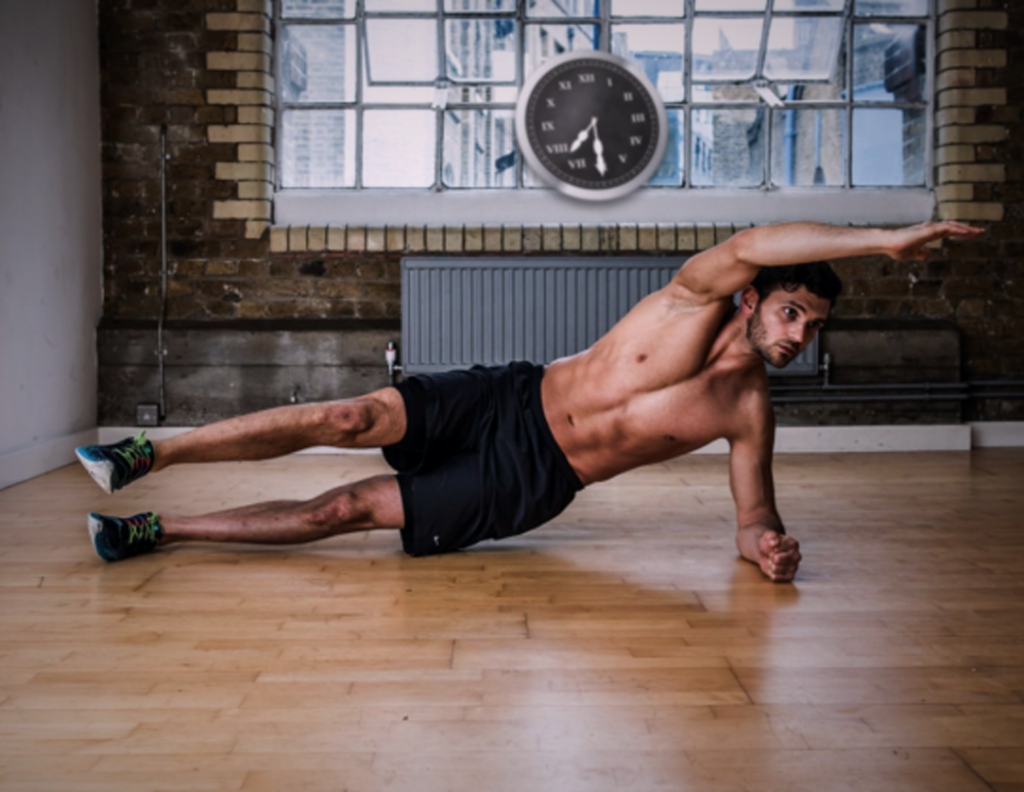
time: 7:30
